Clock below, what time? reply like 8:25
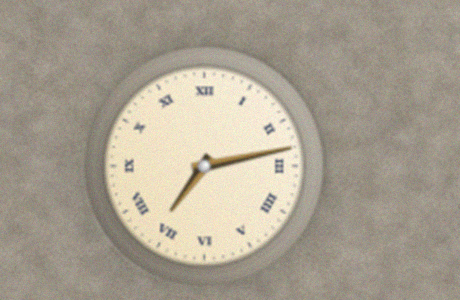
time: 7:13
